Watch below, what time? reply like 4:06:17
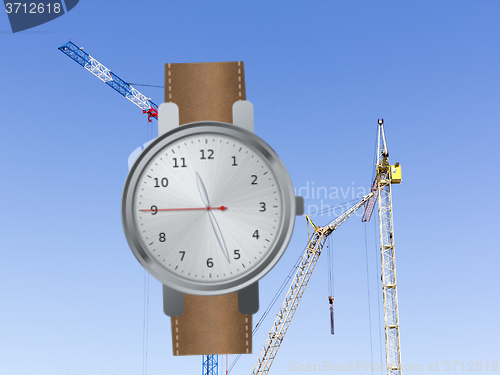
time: 11:26:45
